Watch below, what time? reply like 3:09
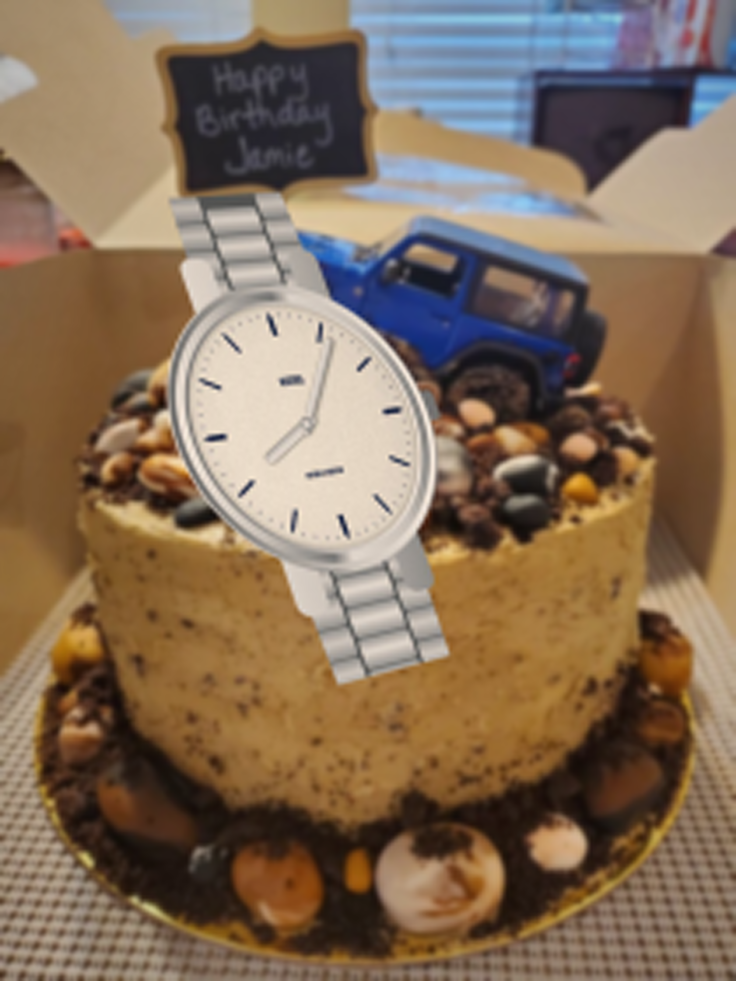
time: 8:06
